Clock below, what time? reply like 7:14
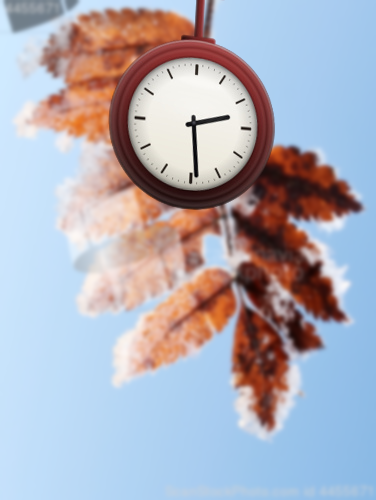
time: 2:29
